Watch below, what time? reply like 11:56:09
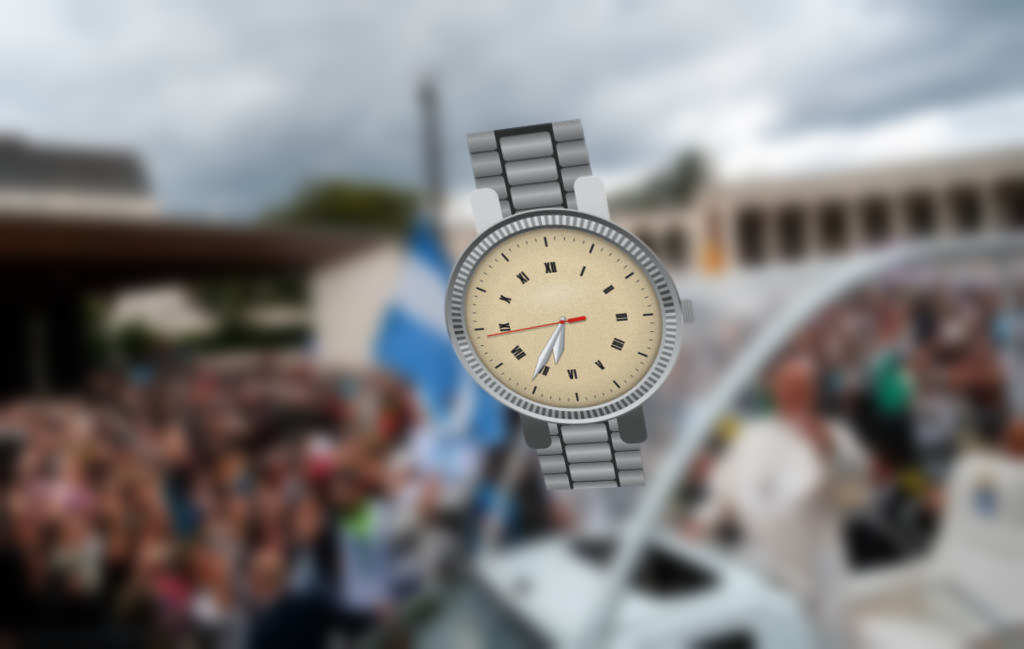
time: 6:35:44
